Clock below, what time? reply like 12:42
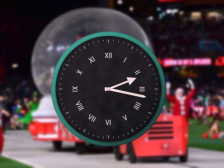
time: 2:17
